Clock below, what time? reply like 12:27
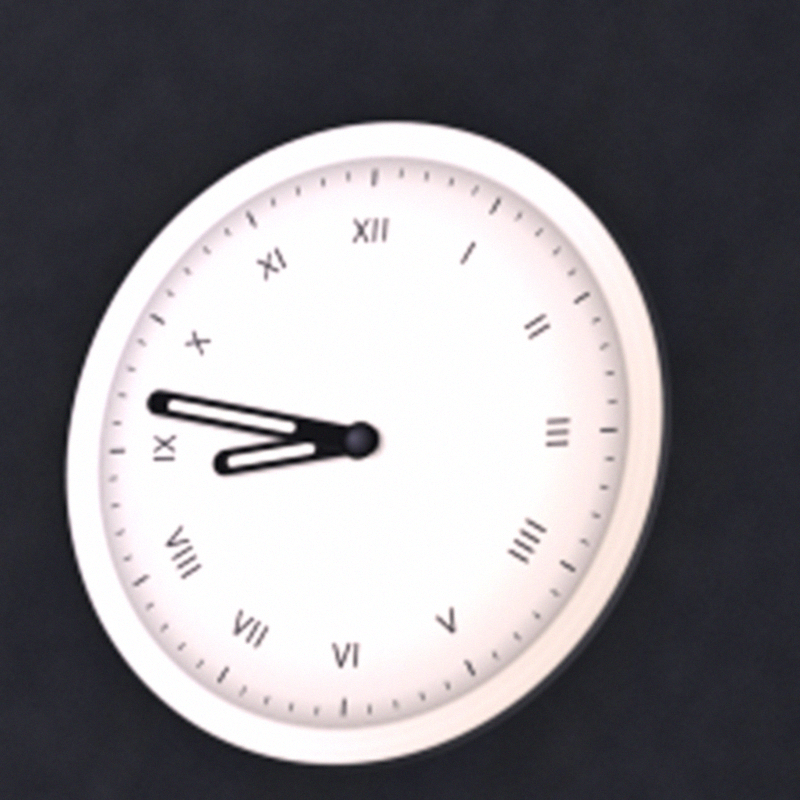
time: 8:47
